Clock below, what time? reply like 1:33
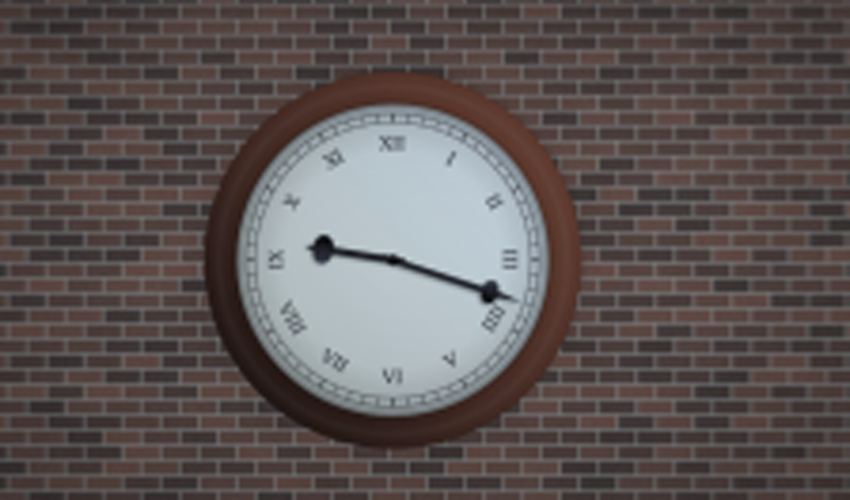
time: 9:18
